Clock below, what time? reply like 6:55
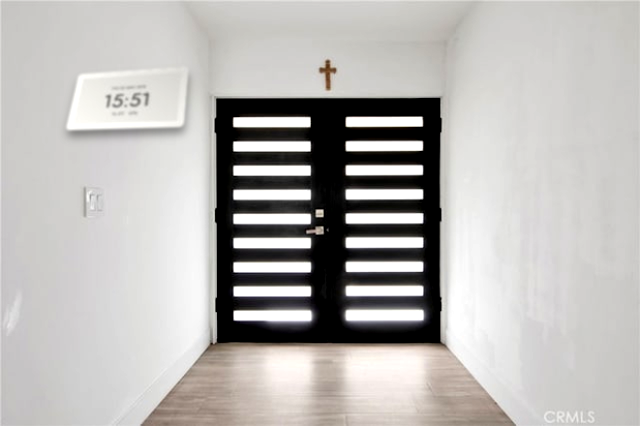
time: 15:51
